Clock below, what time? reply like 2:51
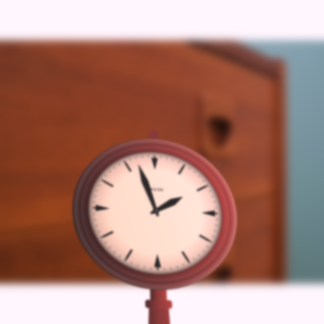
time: 1:57
